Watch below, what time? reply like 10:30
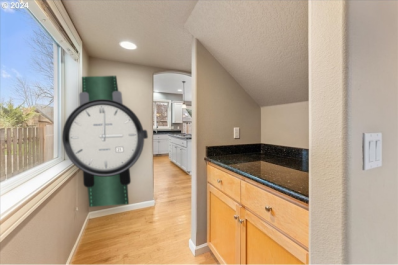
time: 3:01
